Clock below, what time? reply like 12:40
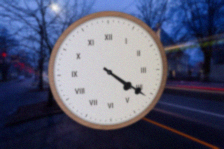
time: 4:21
